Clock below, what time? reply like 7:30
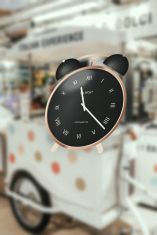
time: 11:22
